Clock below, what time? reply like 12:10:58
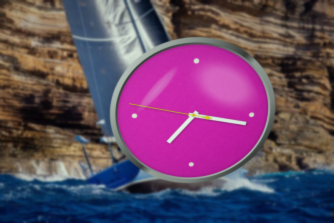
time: 7:16:47
